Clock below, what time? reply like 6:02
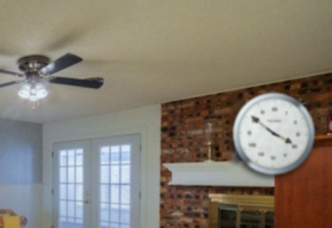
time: 3:51
